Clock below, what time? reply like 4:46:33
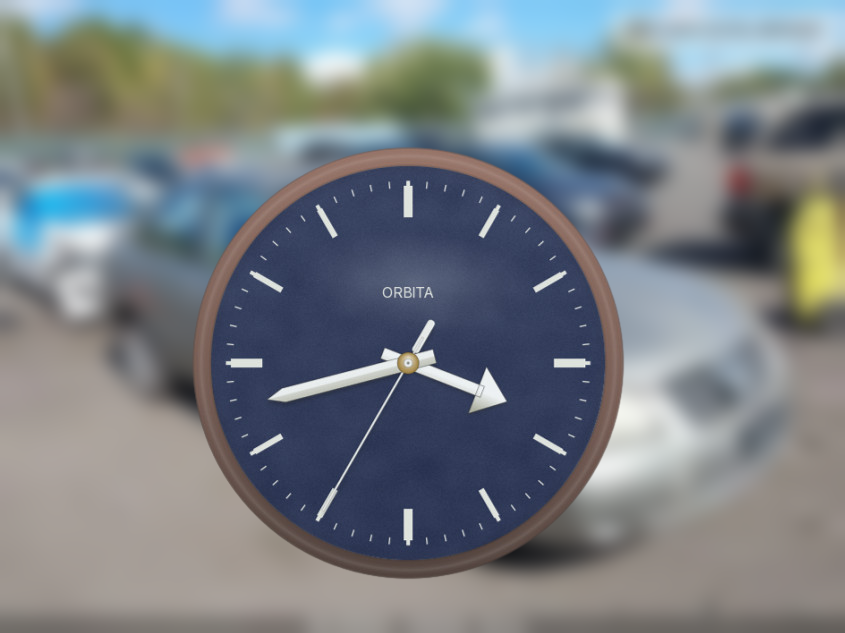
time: 3:42:35
